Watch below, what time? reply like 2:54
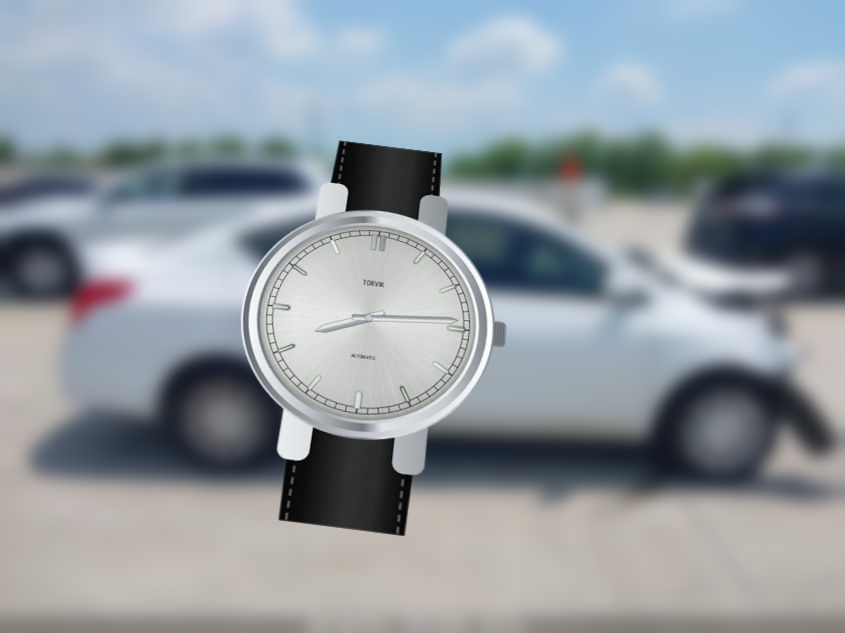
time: 8:14
